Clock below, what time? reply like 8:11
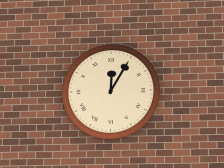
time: 12:05
